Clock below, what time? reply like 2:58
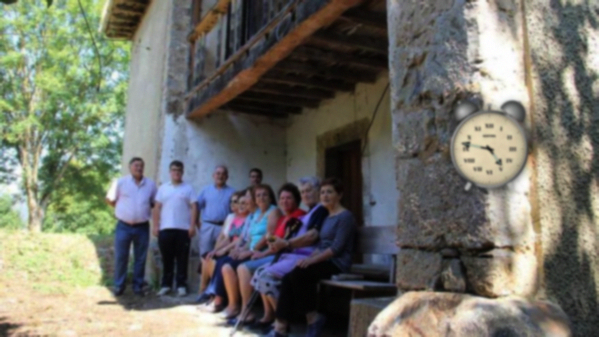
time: 4:47
